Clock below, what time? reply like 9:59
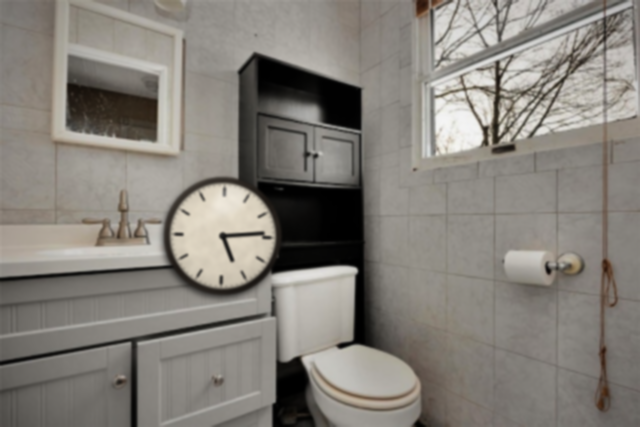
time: 5:14
